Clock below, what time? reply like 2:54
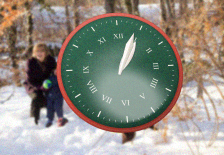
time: 1:04
